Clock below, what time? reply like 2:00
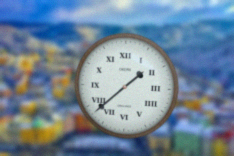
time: 1:38
